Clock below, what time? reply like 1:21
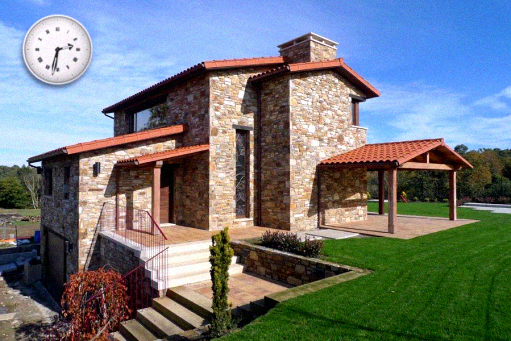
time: 2:32
